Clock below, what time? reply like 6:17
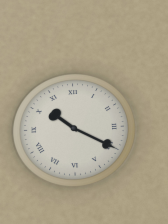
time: 10:20
